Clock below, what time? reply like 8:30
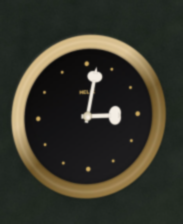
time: 3:02
